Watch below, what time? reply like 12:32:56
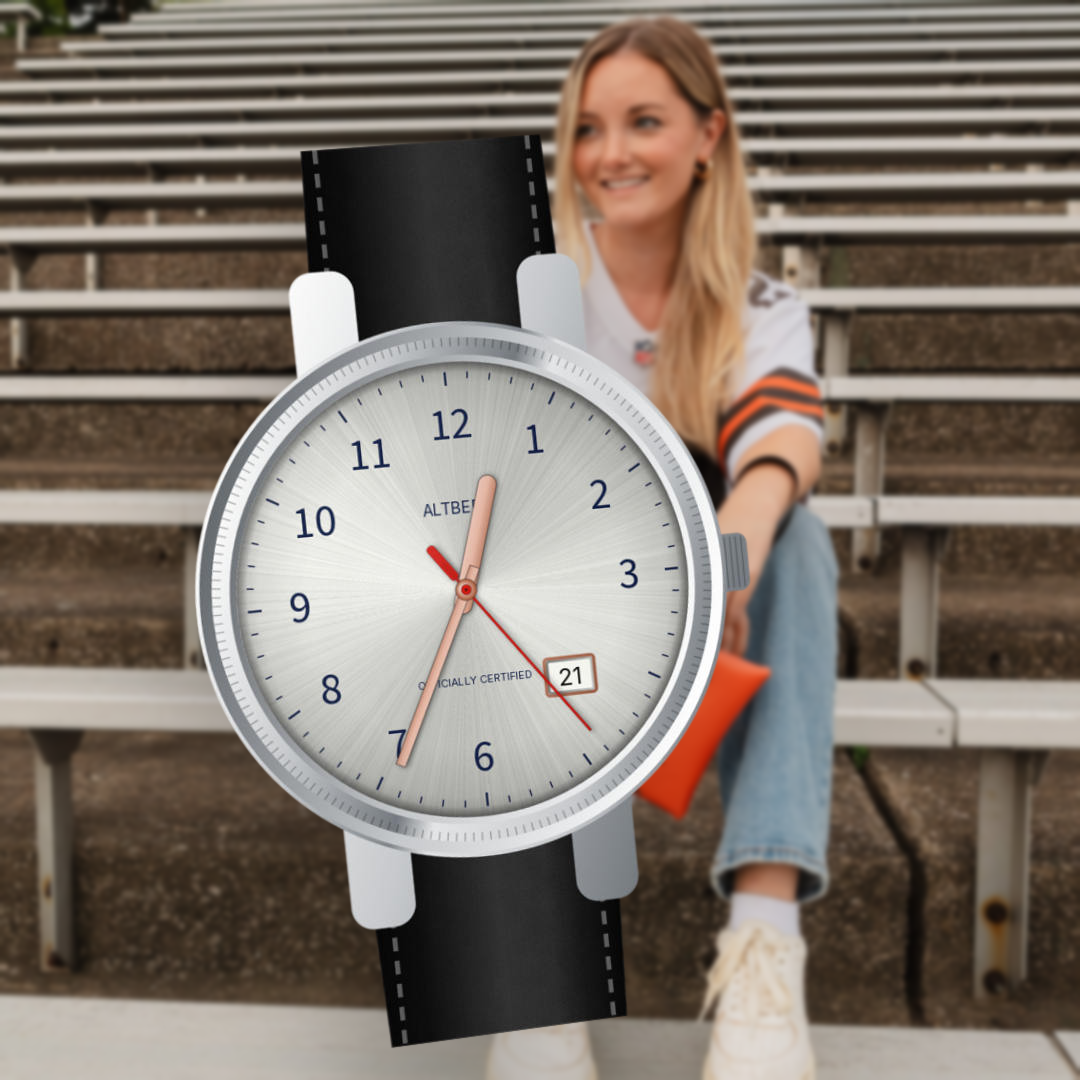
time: 12:34:24
